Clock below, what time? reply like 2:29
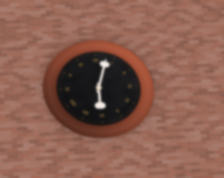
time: 6:03
